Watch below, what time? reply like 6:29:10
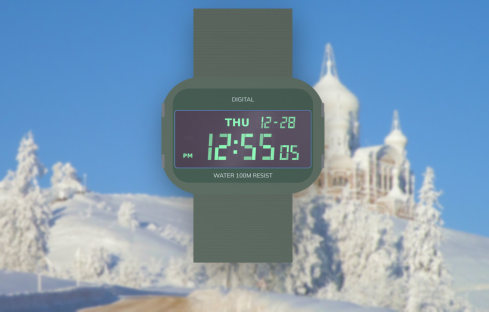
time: 12:55:05
